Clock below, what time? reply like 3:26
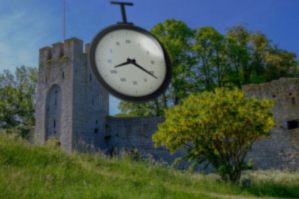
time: 8:21
